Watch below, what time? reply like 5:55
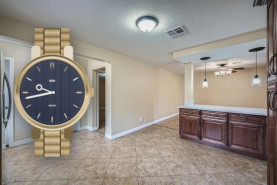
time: 9:43
